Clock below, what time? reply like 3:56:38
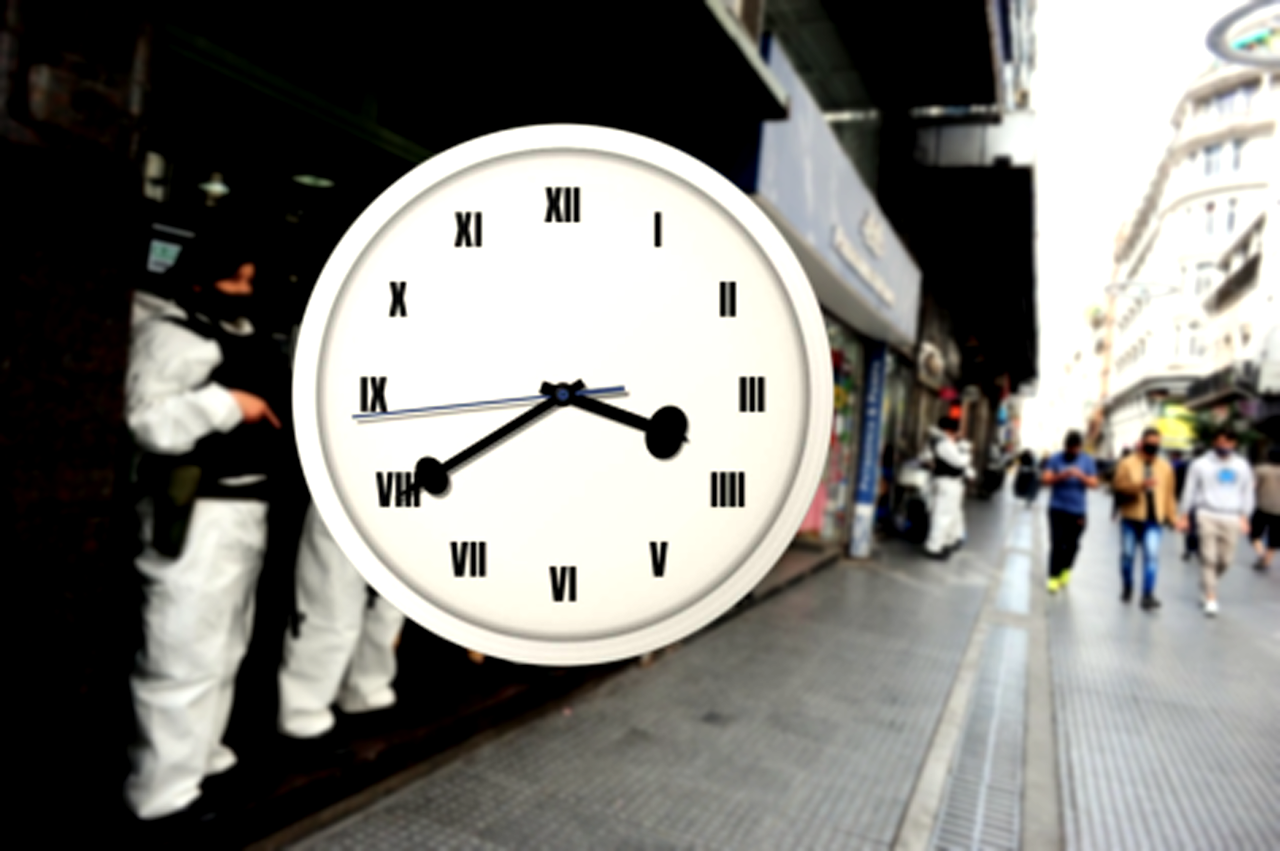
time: 3:39:44
